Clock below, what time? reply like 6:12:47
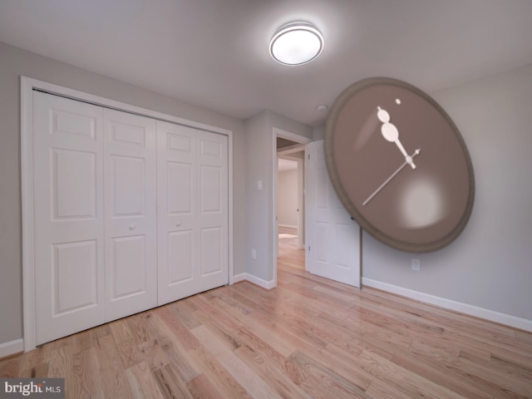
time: 10:55:39
